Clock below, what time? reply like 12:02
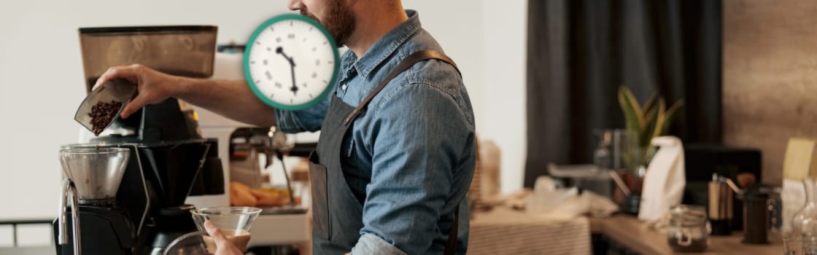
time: 10:29
